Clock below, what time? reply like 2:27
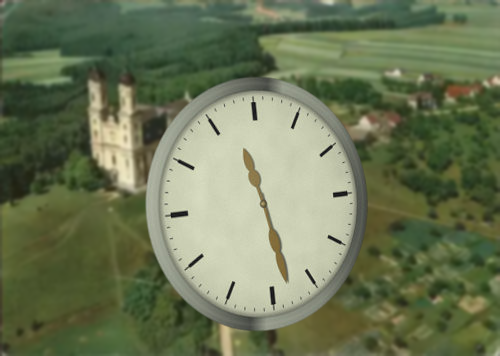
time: 11:28
